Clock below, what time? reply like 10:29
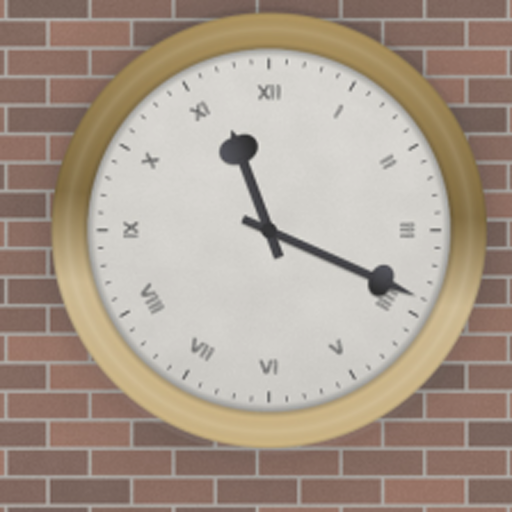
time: 11:19
